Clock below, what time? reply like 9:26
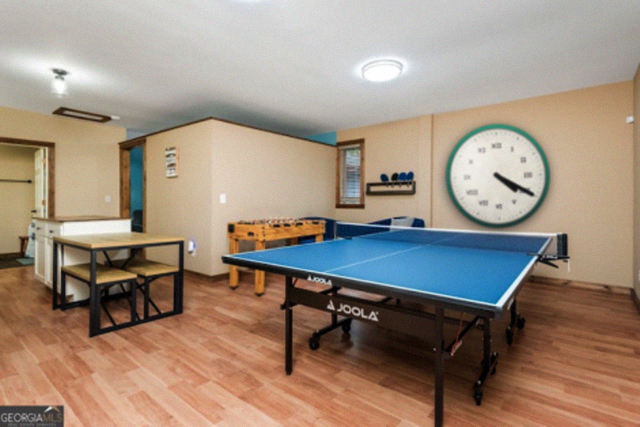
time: 4:20
